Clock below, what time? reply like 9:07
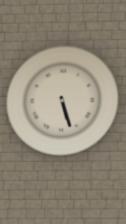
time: 5:27
